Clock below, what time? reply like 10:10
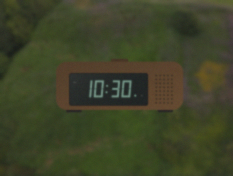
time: 10:30
